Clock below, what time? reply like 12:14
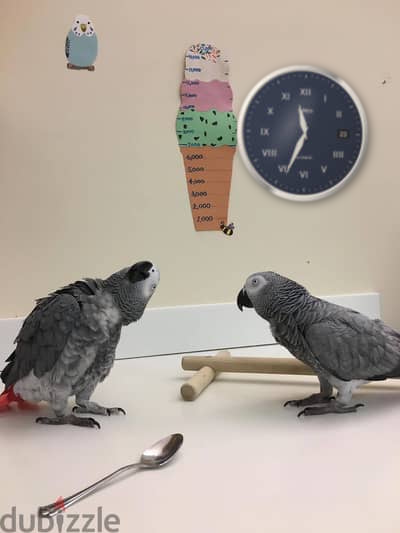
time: 11:34
